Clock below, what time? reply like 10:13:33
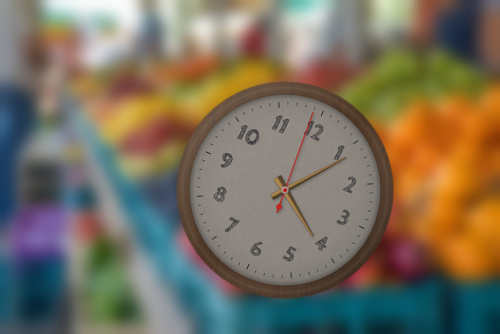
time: 4:05:59
